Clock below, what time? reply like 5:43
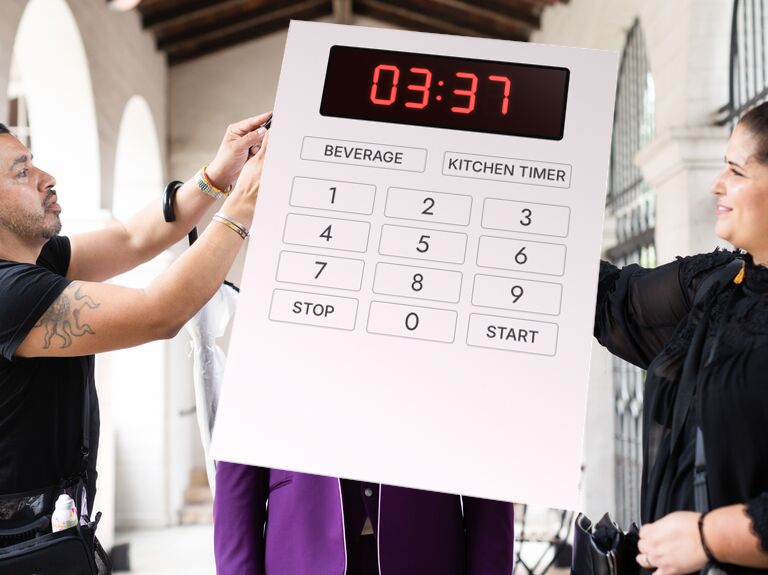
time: 3:37
